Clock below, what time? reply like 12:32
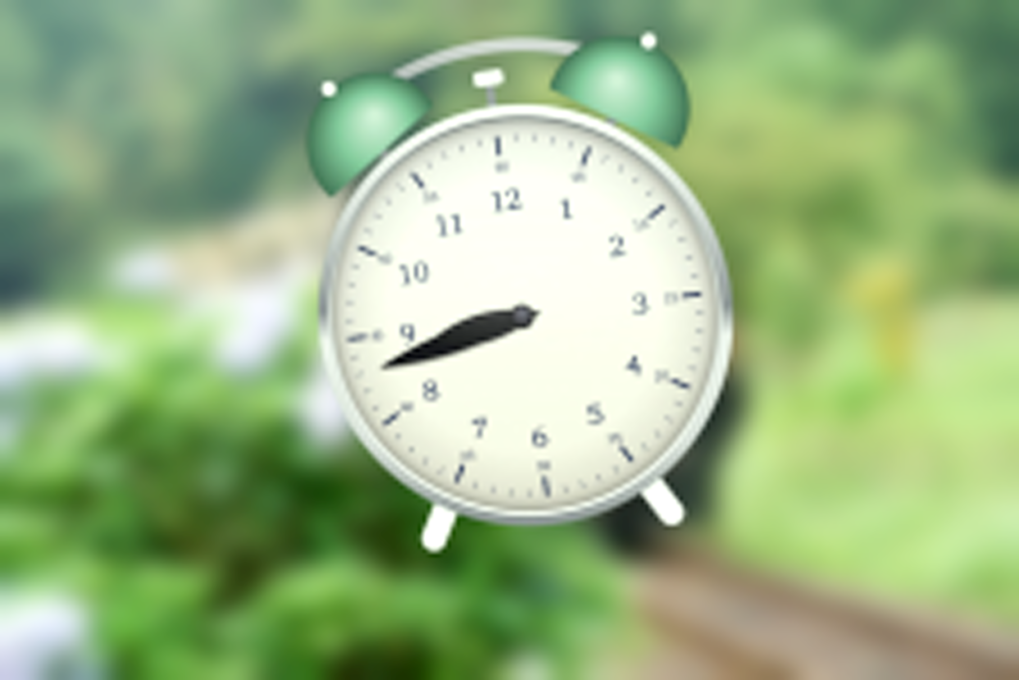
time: 8:43
